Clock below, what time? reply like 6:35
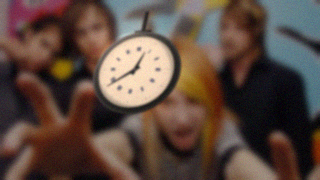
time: 12:39
